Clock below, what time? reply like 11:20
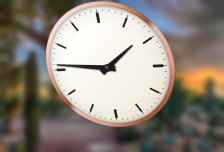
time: 1:46
